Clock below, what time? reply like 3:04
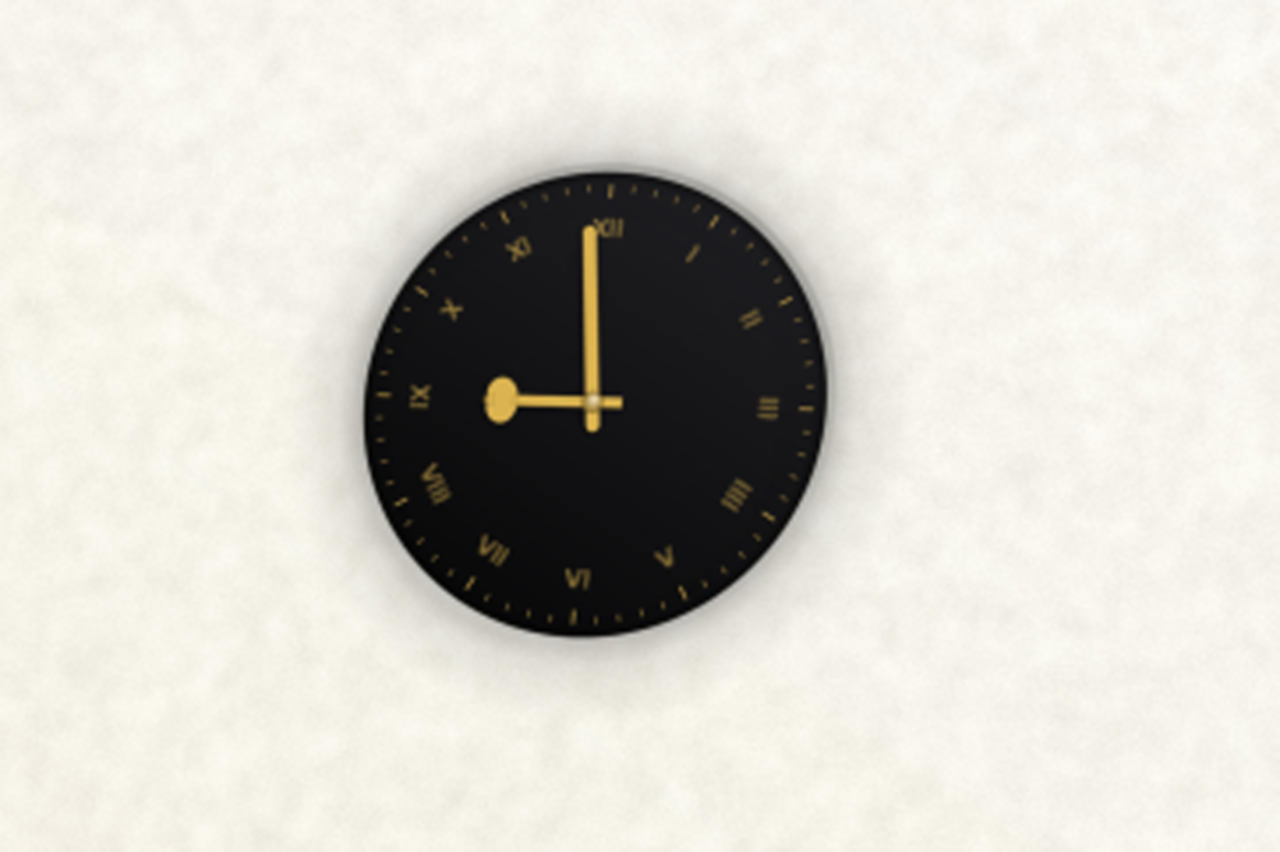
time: 8:59
